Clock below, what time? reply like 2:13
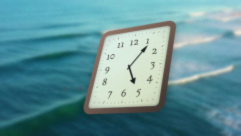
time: 5:06
